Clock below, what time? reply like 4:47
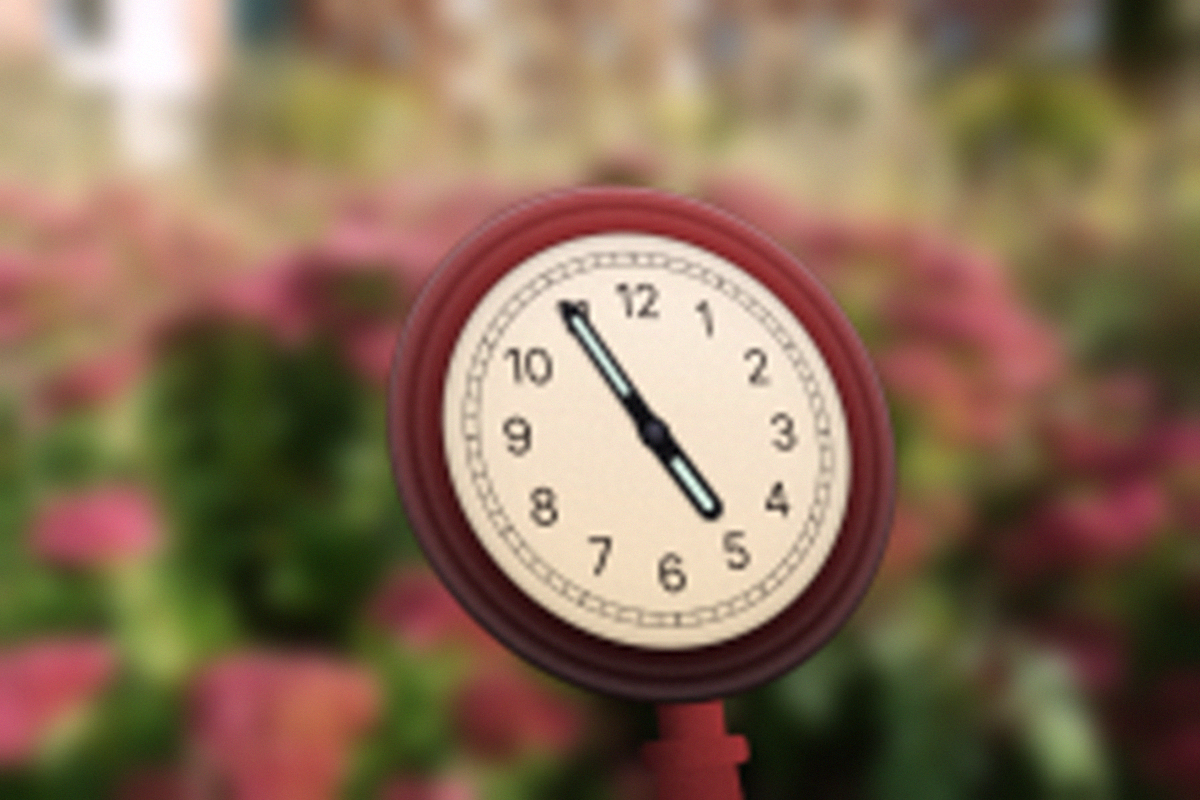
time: 4:55
